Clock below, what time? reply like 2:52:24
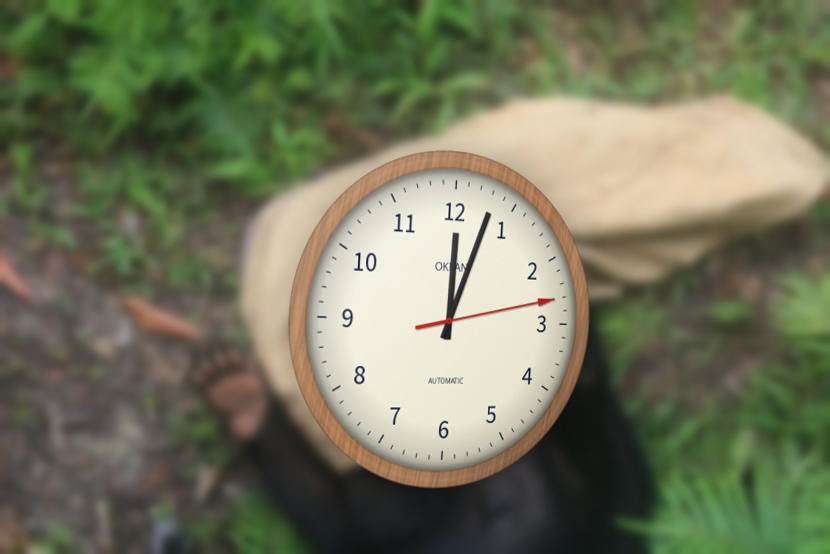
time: 12:03:13
